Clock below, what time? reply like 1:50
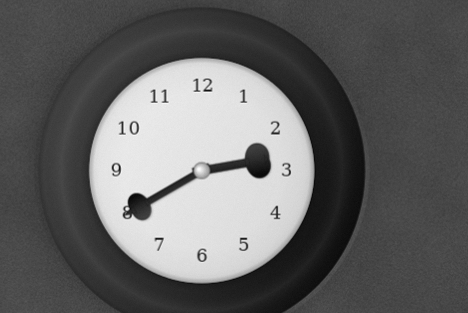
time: 2:40
